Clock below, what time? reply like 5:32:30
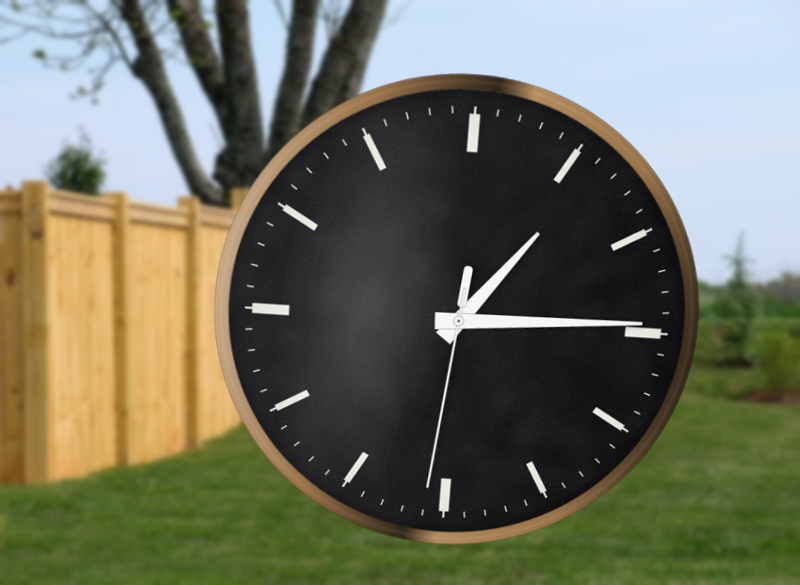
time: 1:14:31
